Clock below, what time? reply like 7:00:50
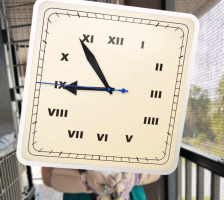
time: 8:53:45
